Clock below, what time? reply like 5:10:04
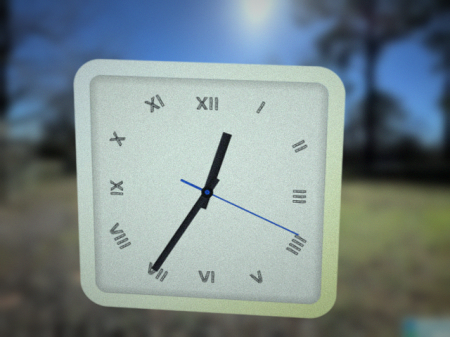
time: 12:35:19
